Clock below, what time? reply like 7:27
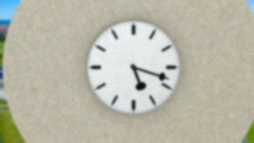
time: 5:18
